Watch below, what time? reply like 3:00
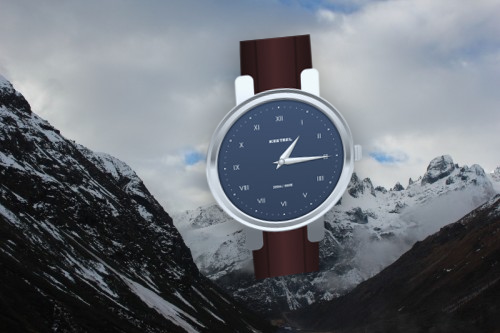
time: 1:15
